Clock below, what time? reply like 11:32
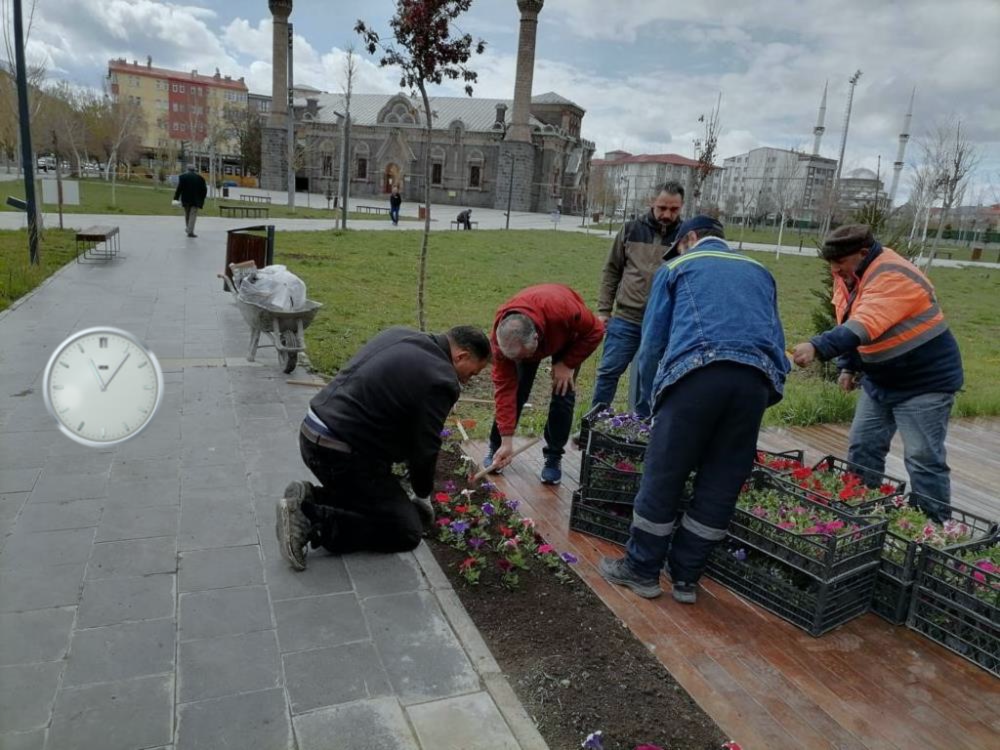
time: 11:06
